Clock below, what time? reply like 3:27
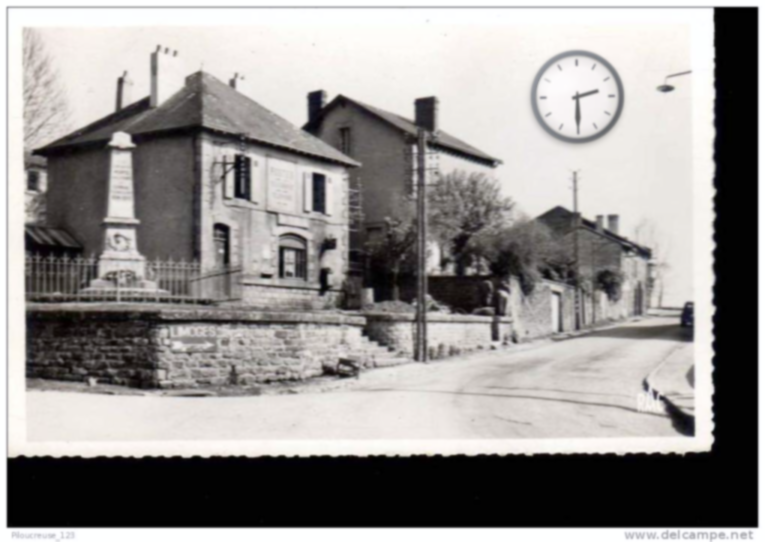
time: 2:30
